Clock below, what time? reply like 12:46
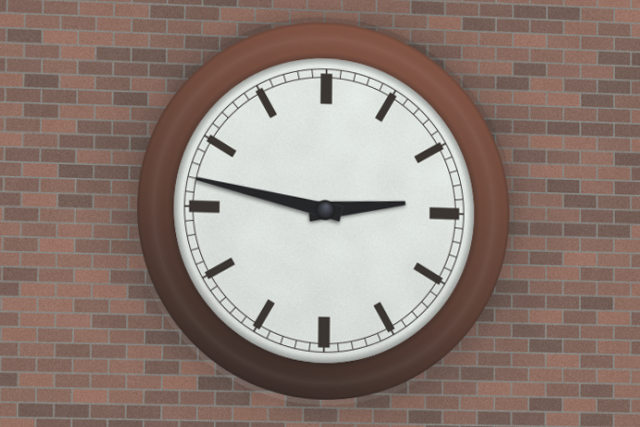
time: 2:47
